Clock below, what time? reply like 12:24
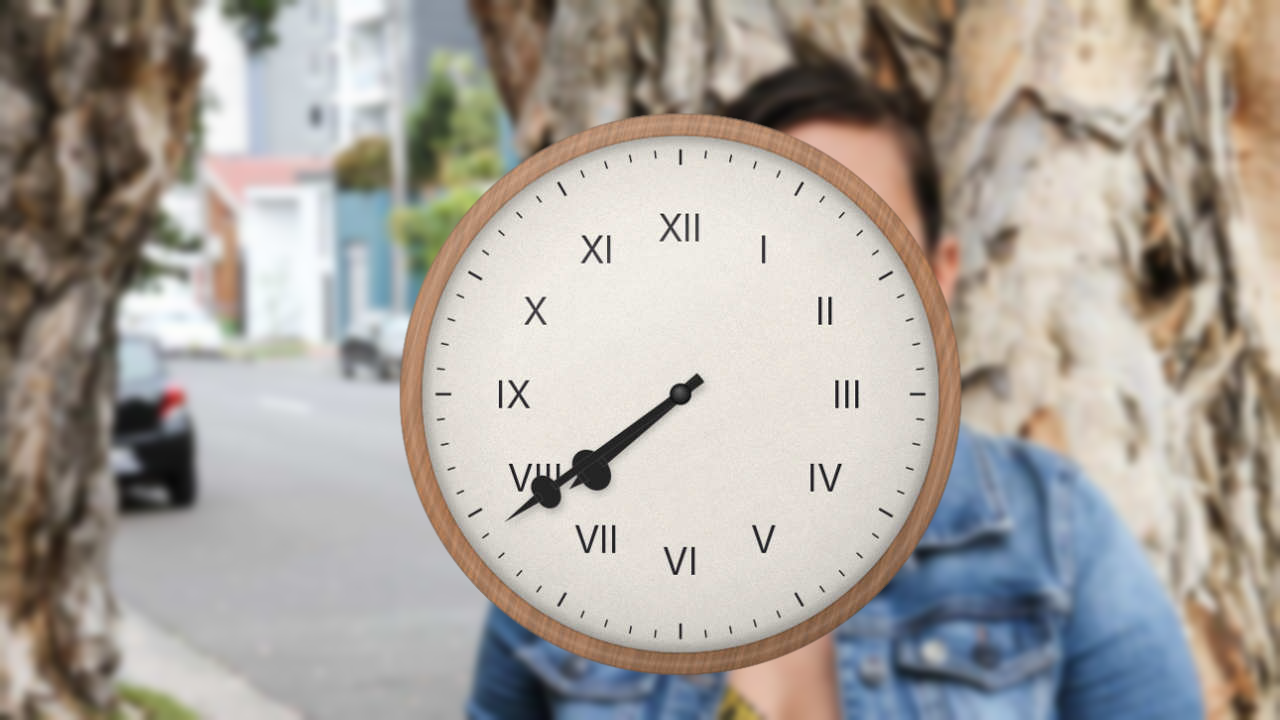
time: 7:39
